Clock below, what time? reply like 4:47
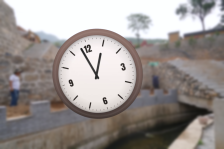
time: 12:58
